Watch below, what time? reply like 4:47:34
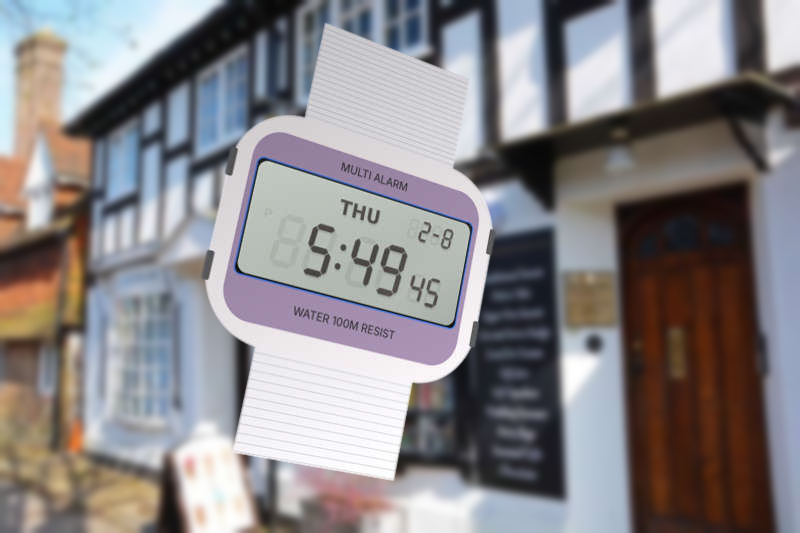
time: 5:49:45
